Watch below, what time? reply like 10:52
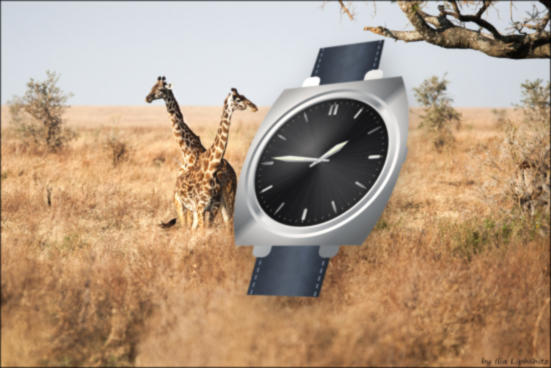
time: 1:46
